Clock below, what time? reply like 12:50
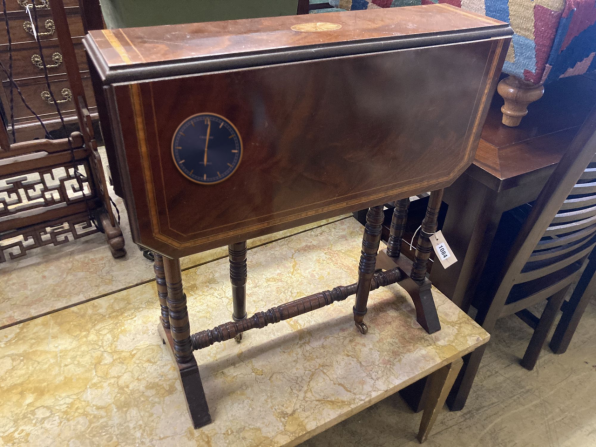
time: 6:01
